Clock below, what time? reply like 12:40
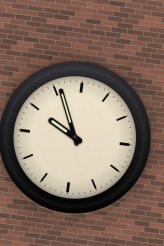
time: 9:56
